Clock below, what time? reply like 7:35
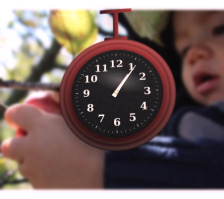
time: 1:06
